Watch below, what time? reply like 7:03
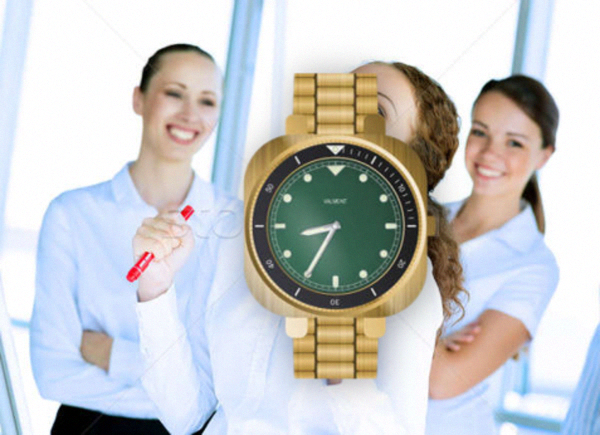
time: 8:35
